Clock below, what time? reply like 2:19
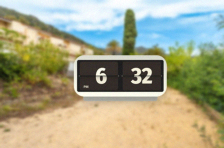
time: 6:32
